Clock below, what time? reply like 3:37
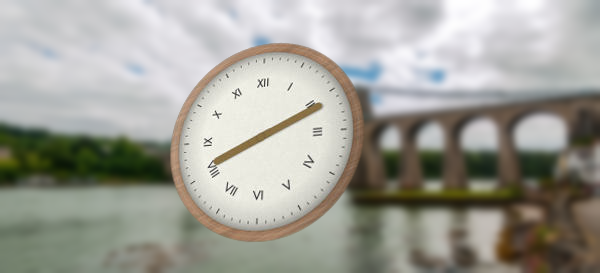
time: 8:11
